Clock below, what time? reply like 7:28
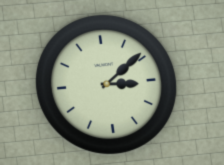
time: 3:09
